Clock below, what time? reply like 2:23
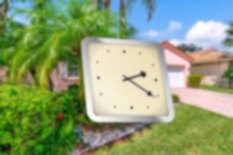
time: 2:21
